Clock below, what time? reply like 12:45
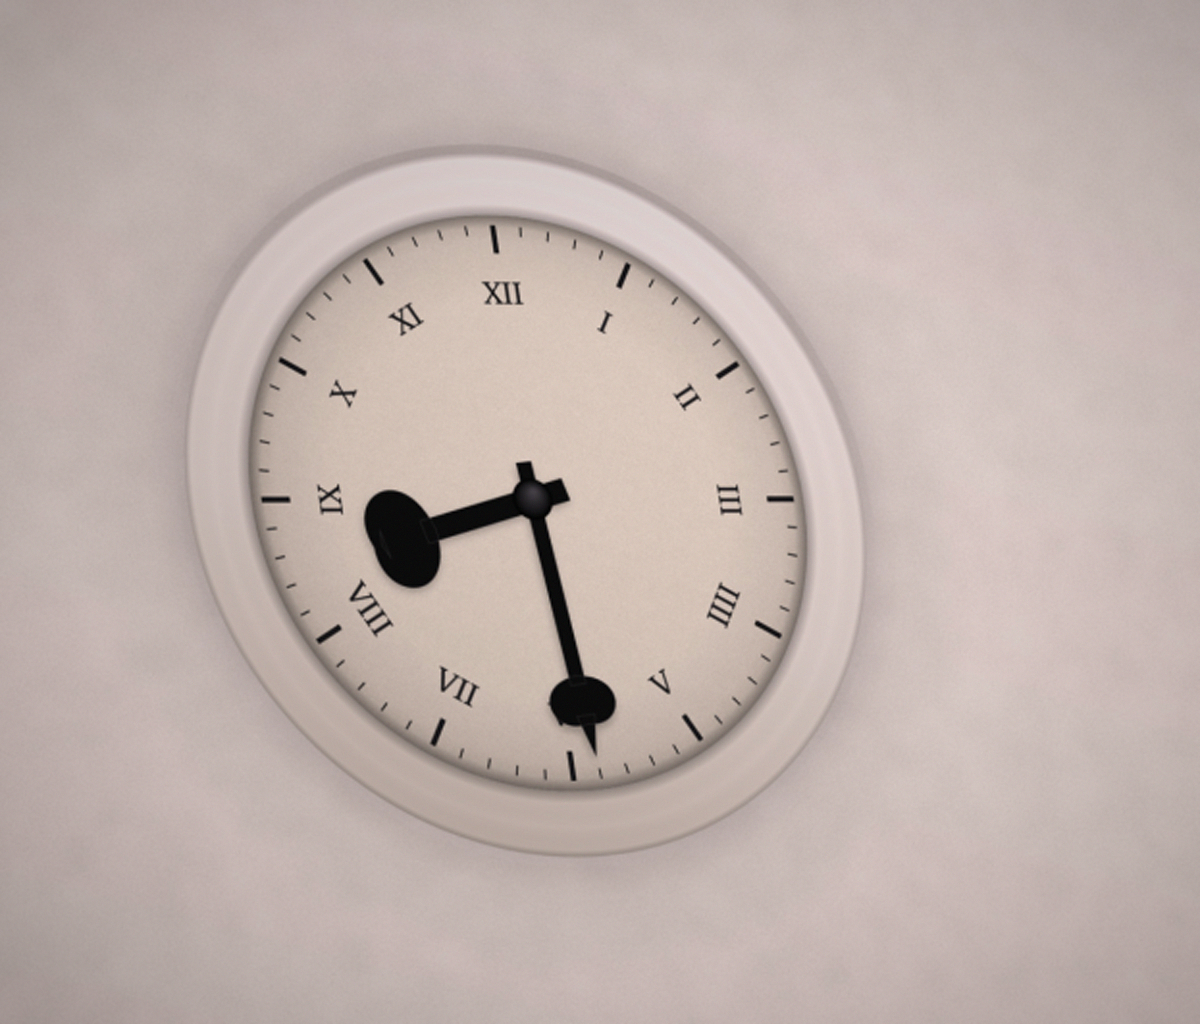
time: 8:29
